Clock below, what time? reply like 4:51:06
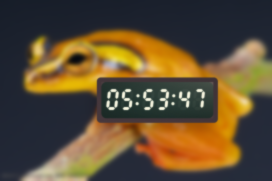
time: 5:53:47
